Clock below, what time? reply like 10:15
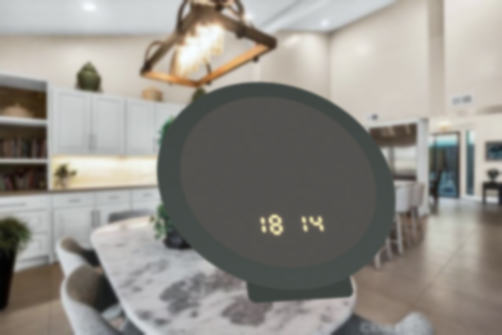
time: 18:14
